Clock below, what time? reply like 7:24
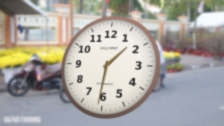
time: 1:31
